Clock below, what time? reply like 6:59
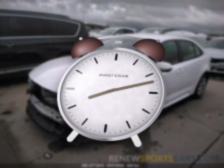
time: 8:12
